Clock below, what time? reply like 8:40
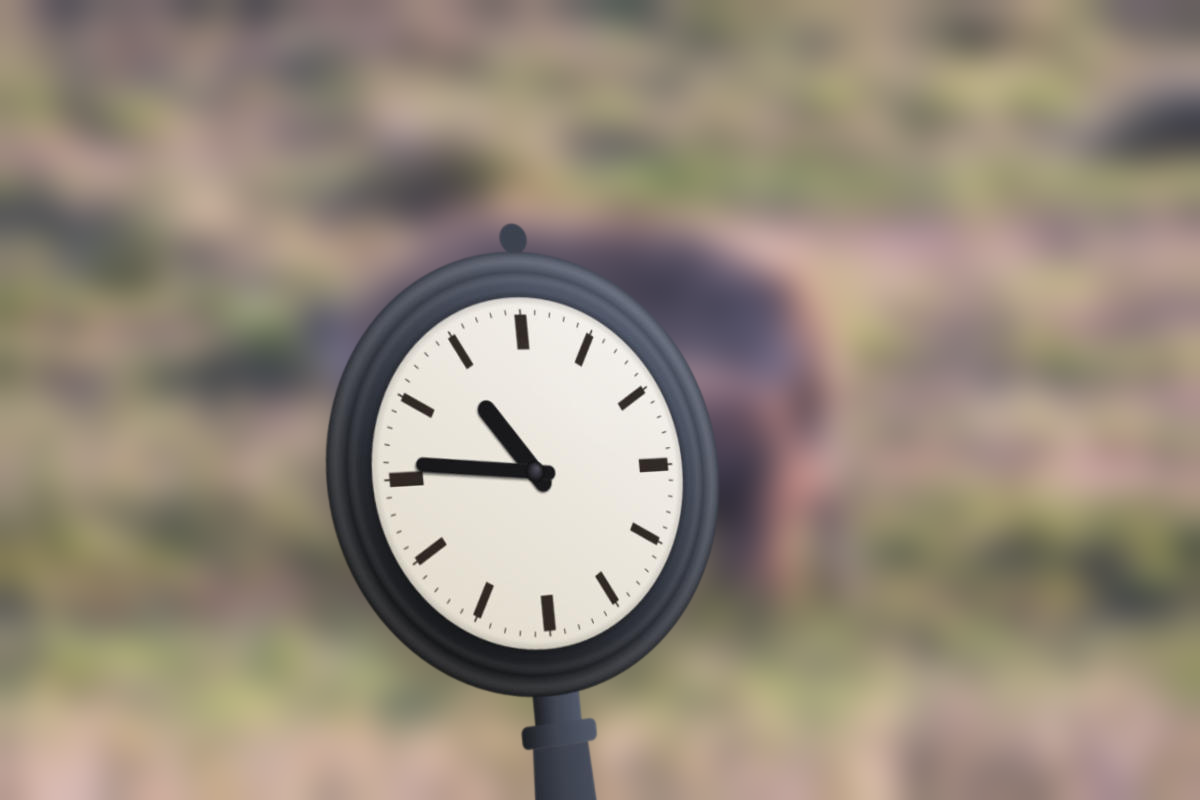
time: 10:46
